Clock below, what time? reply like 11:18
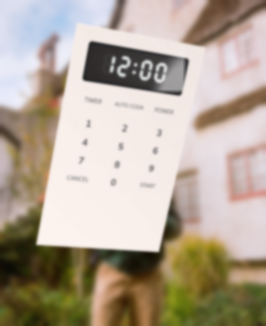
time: 12:00
